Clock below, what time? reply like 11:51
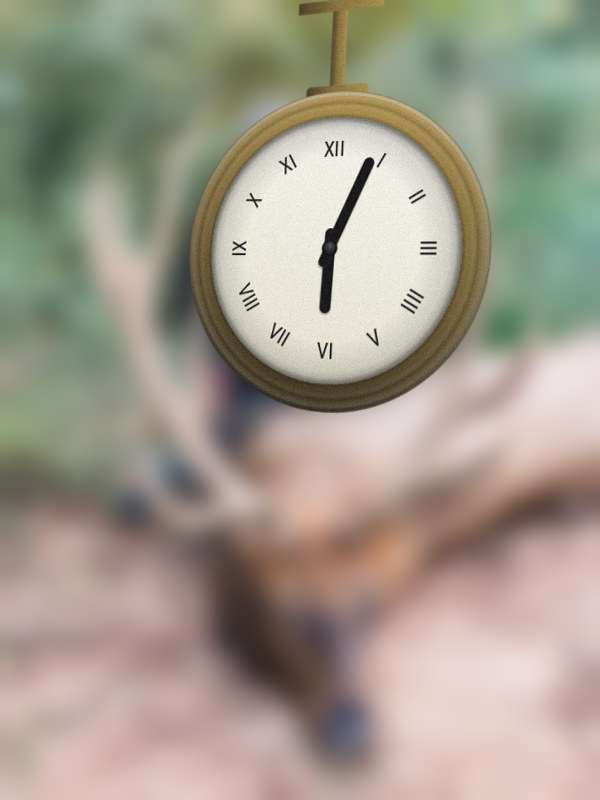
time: 6:04
